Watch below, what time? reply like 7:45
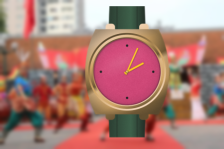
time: 2:04
